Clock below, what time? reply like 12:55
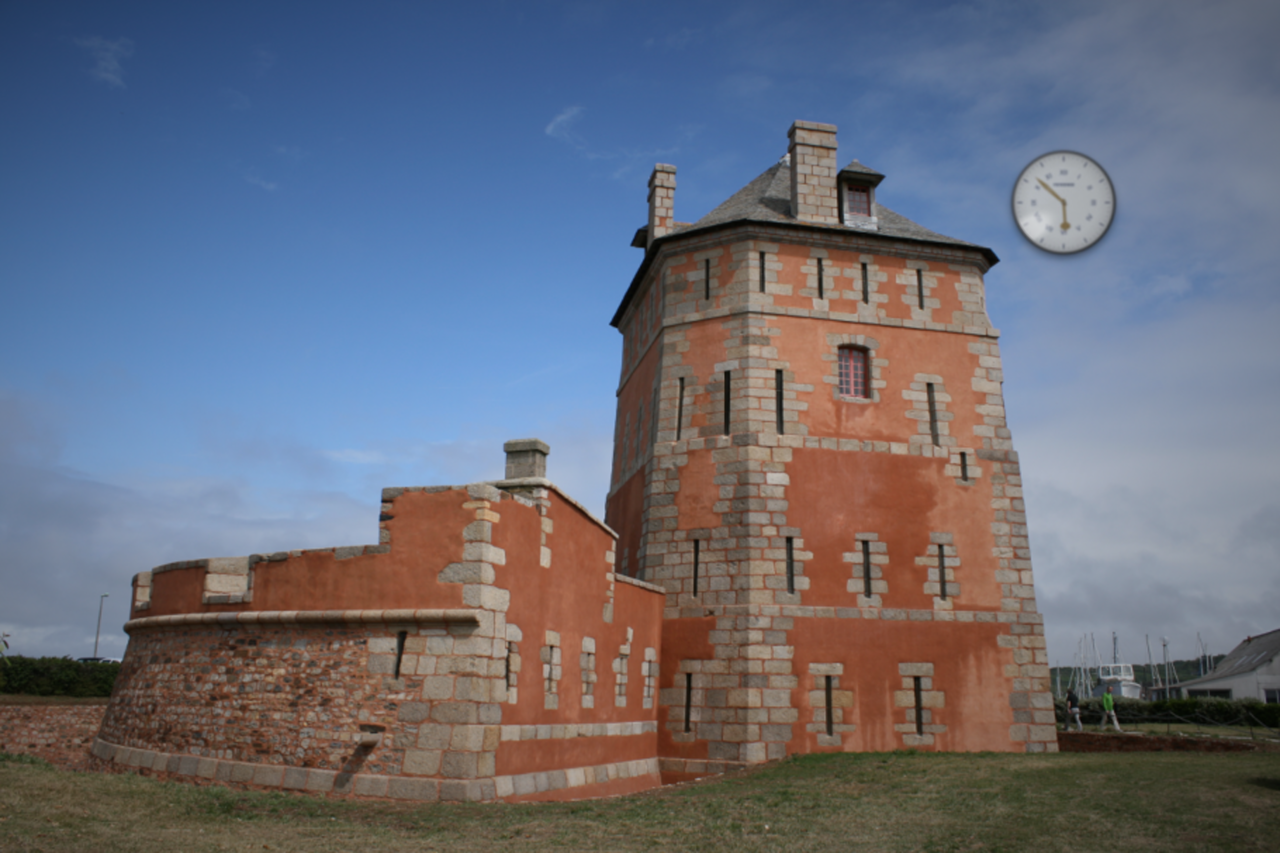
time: 5:52
